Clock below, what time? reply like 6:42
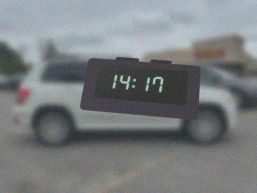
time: 14:17
